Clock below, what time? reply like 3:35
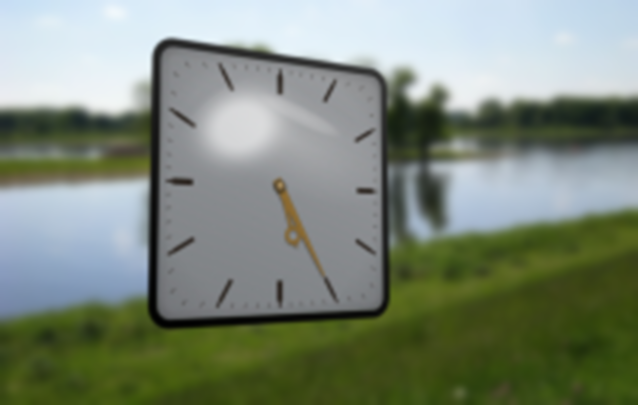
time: 5:25
